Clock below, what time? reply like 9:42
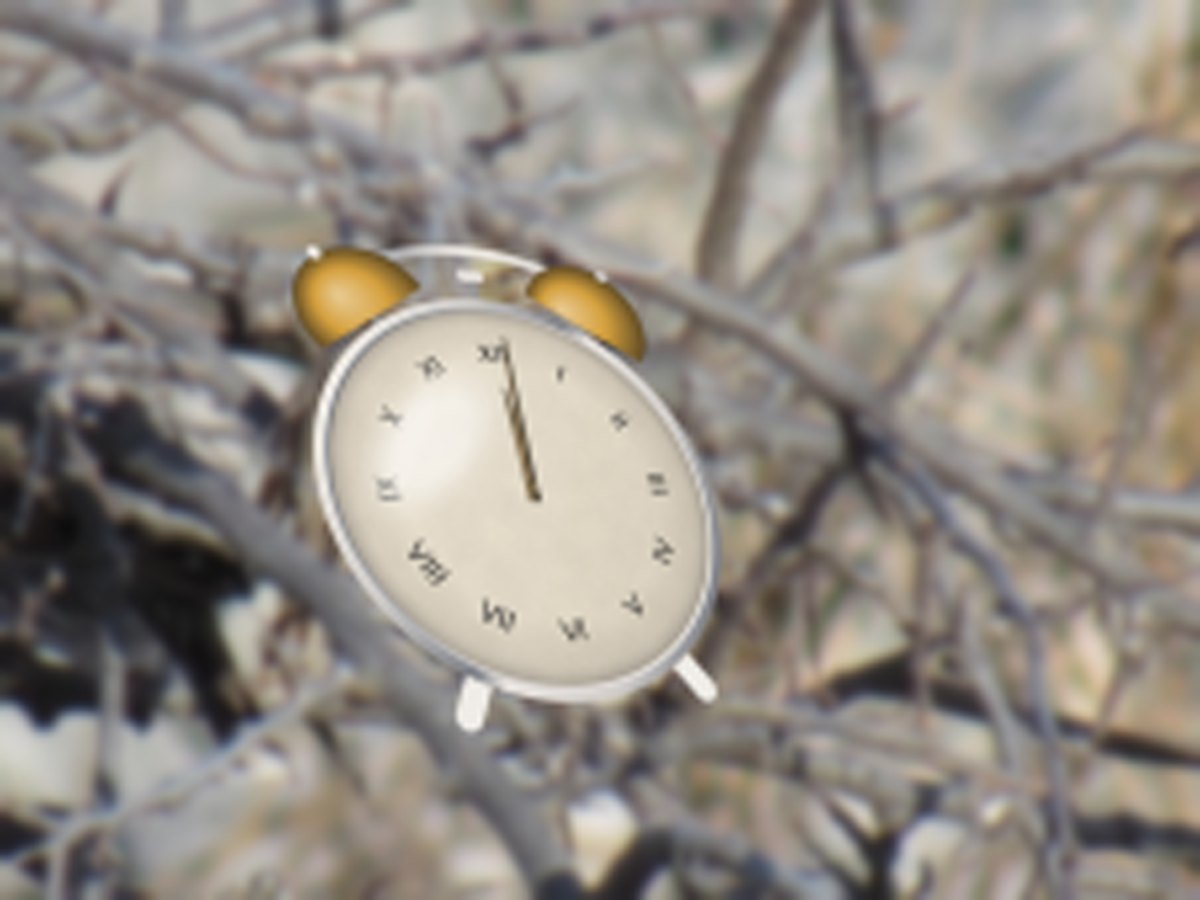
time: 12:01
